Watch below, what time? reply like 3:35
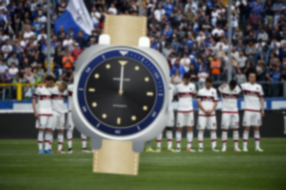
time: 12:00
